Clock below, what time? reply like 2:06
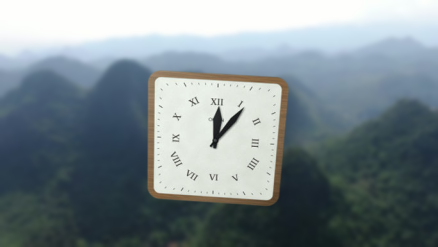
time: 12:06
